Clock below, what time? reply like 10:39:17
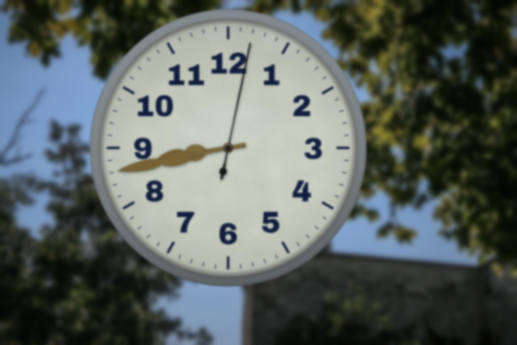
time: 8:43:02
